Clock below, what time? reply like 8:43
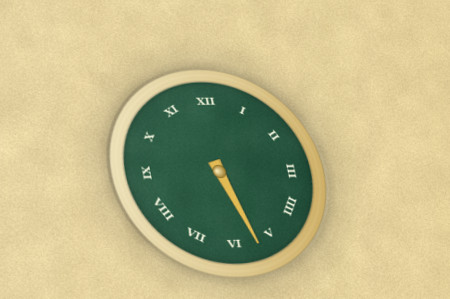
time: 5:27
